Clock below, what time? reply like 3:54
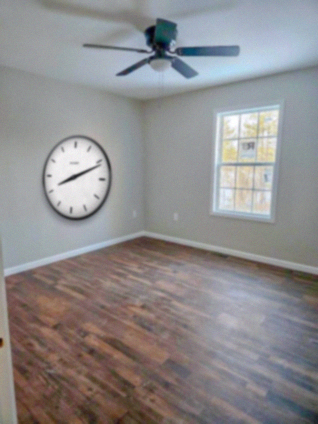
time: 8:11
